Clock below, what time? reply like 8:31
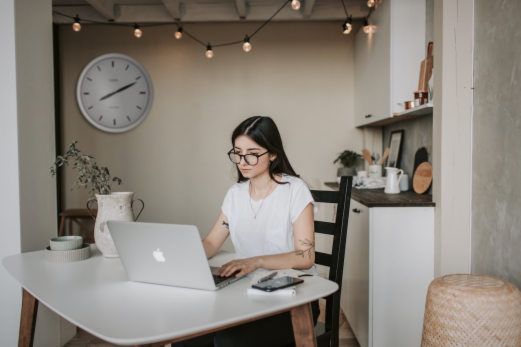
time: 8:11
